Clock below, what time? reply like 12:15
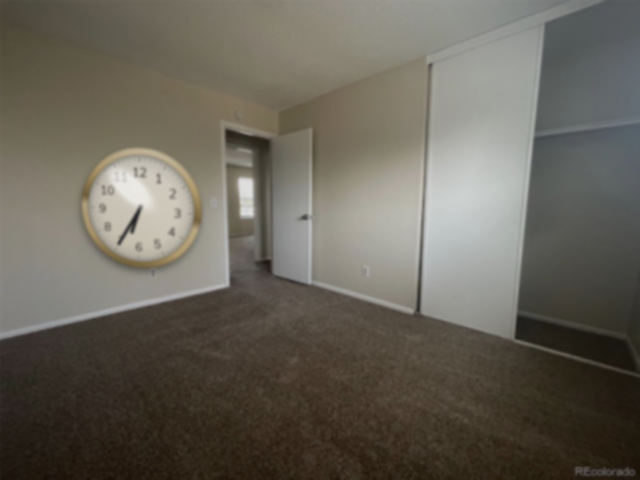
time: 6:35
